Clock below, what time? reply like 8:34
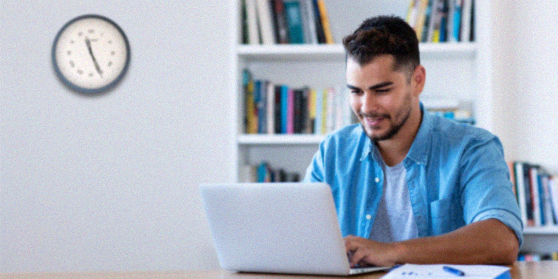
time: 11:26
